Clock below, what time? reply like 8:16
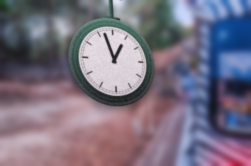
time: 12:57
